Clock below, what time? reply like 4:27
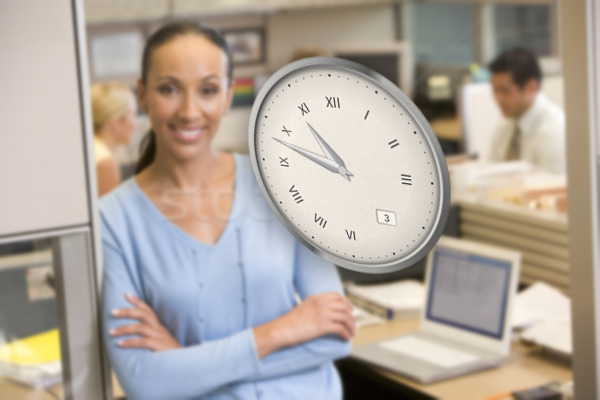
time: 10:48
